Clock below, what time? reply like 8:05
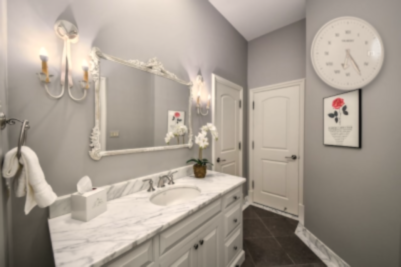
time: 6:25
